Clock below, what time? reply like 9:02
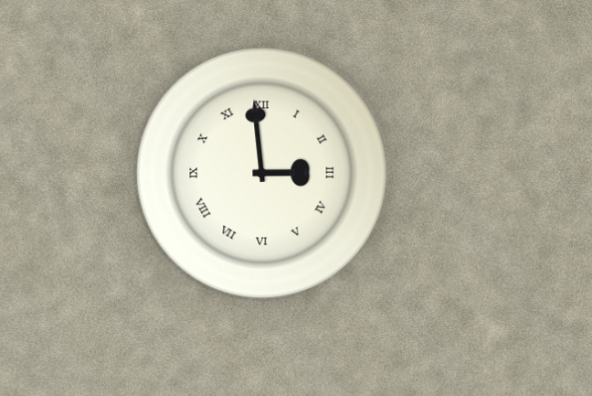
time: 2:59
